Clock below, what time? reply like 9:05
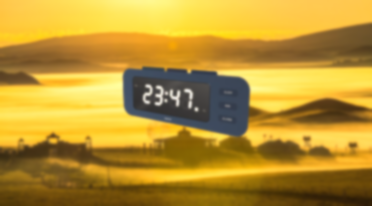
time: 23:47
